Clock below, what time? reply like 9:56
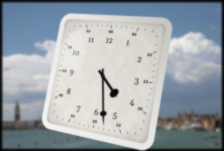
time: 4:28
